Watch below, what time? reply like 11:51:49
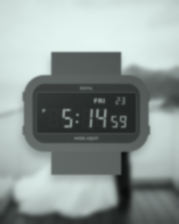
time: 5:14:59
